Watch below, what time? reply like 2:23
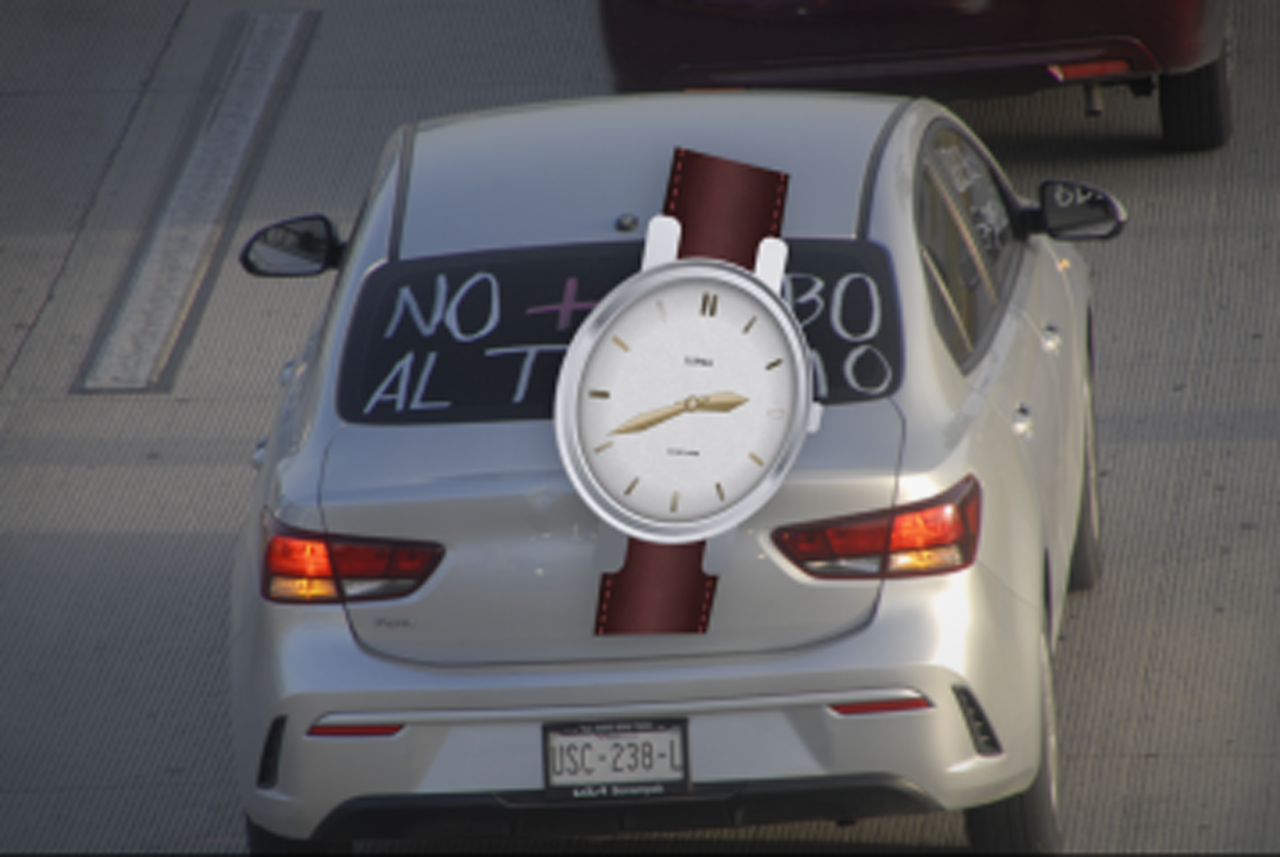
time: 2:41
